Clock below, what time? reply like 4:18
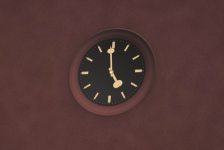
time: 4:59
